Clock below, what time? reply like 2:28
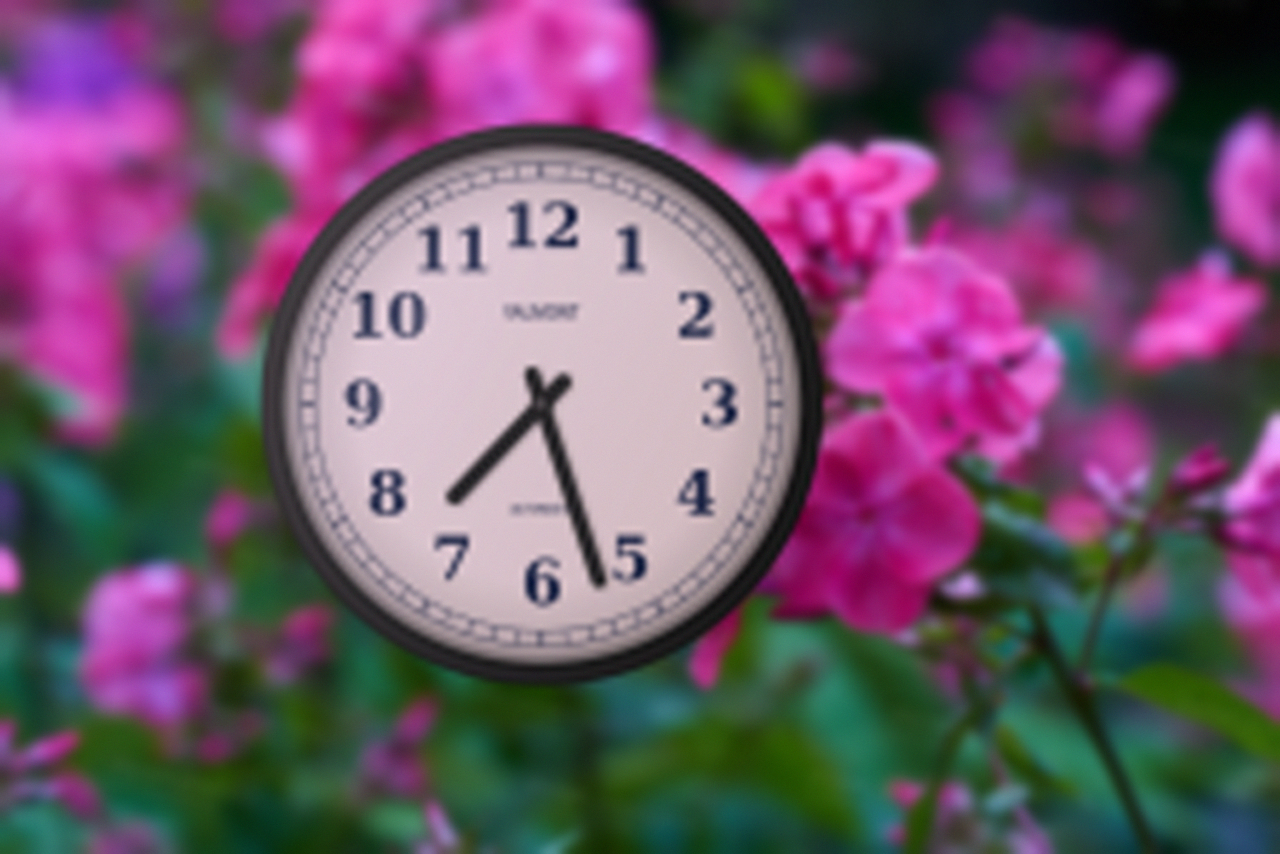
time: 7:27
